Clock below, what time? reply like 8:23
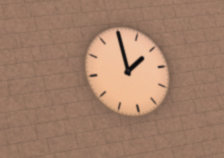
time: 2:00
